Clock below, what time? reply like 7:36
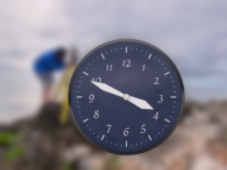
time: 3:49
